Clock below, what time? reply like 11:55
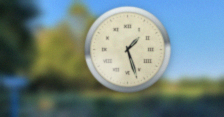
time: 1:27
